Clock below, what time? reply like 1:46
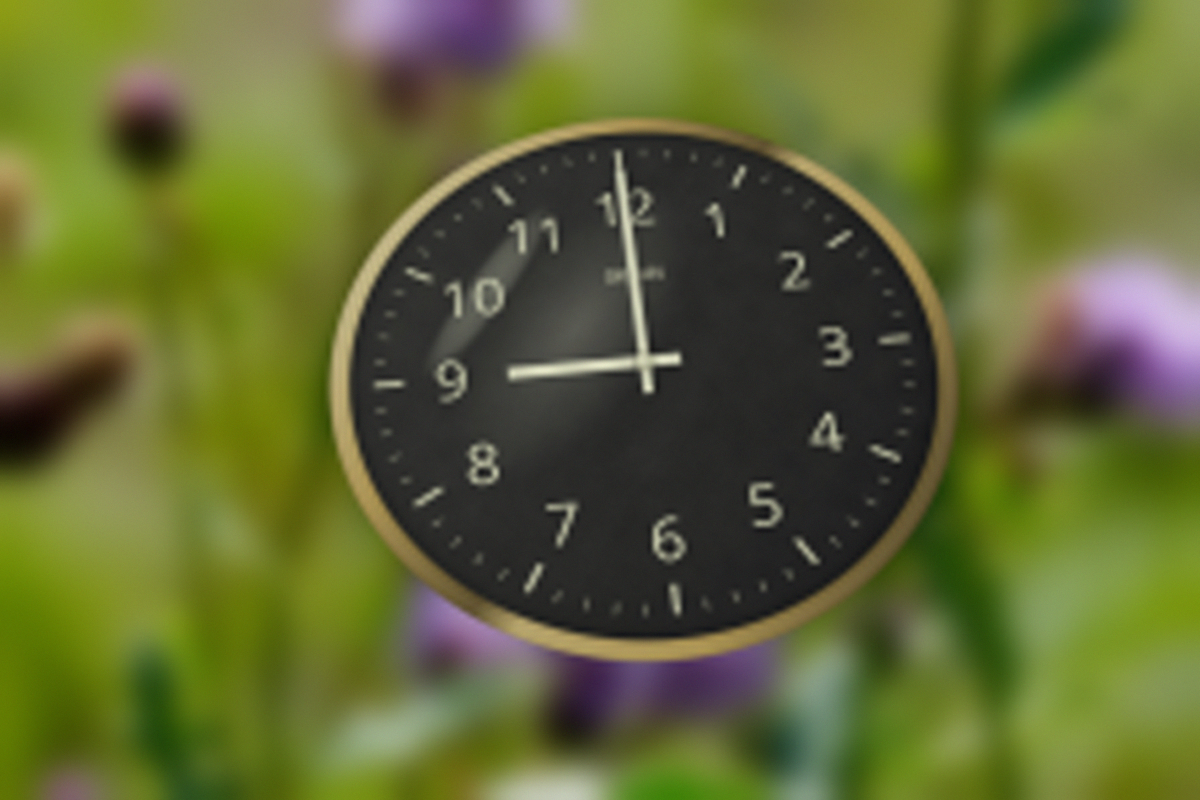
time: 9:00
